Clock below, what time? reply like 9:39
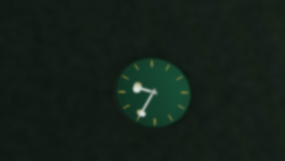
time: 9:35
